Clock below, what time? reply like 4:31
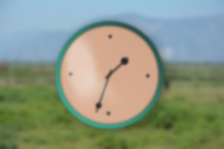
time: 1:33
